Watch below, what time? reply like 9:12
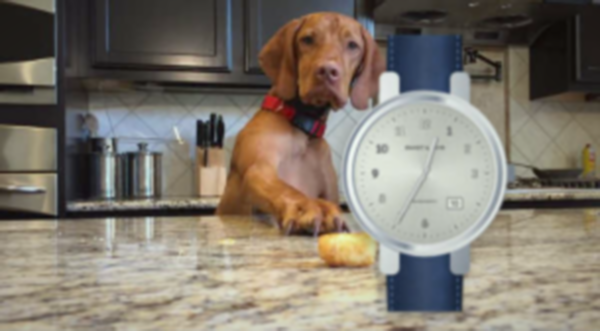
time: 12:35
